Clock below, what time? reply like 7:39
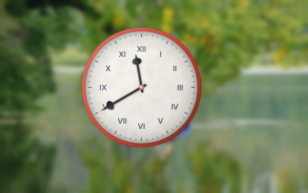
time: 11:40
